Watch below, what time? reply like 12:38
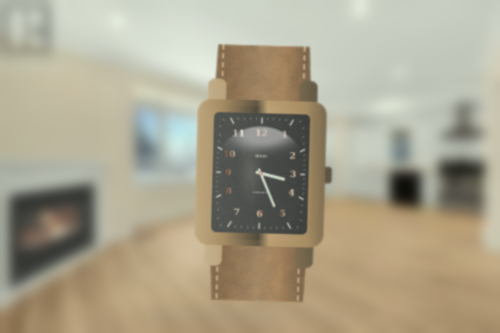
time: 3:26
